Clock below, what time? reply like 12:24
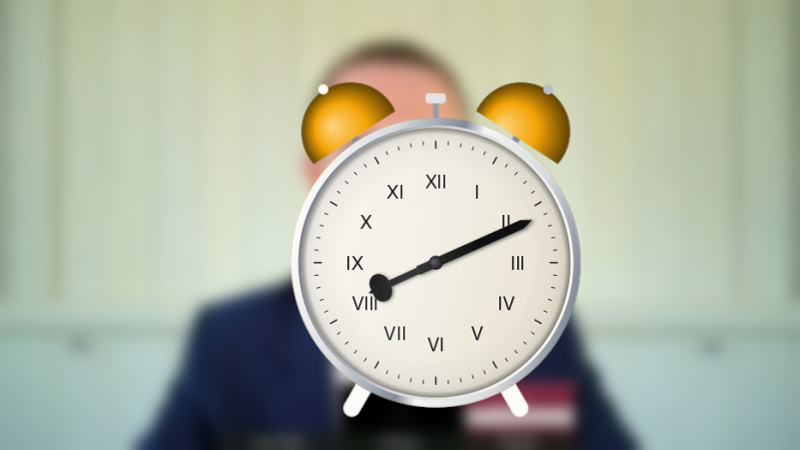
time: 8:11
